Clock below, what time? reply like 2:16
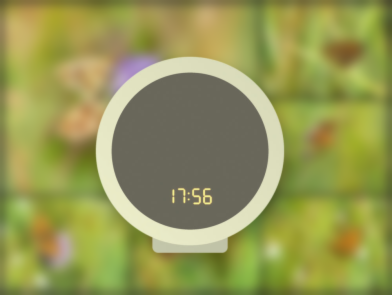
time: 17:56
